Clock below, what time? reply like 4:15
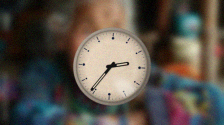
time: 2:36
